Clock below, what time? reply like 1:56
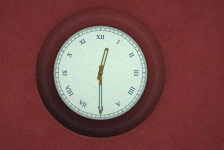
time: 12:30
